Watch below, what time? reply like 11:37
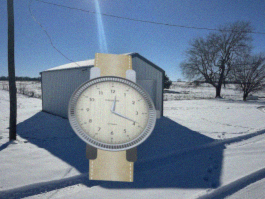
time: 12:19
